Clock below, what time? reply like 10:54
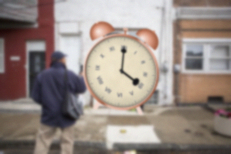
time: 4:00
